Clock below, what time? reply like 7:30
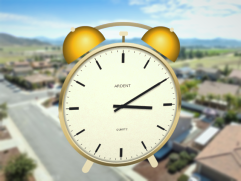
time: 3:10
